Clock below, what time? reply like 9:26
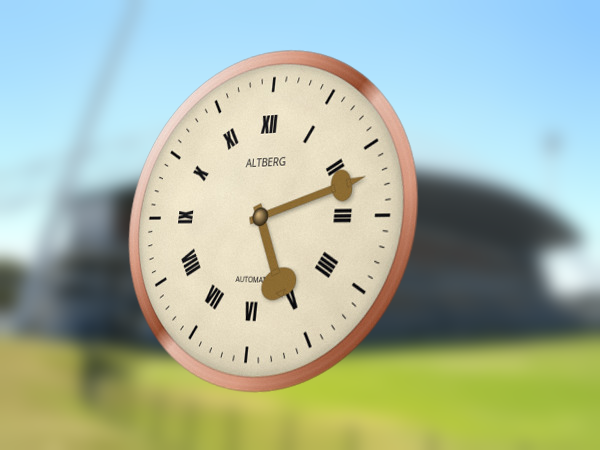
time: 5:12
